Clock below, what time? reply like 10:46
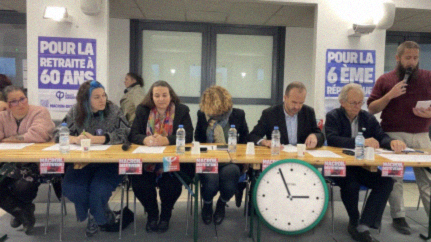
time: 2:56
